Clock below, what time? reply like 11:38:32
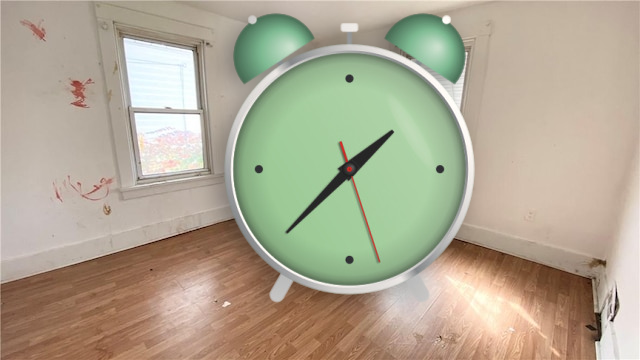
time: 1:37:27
